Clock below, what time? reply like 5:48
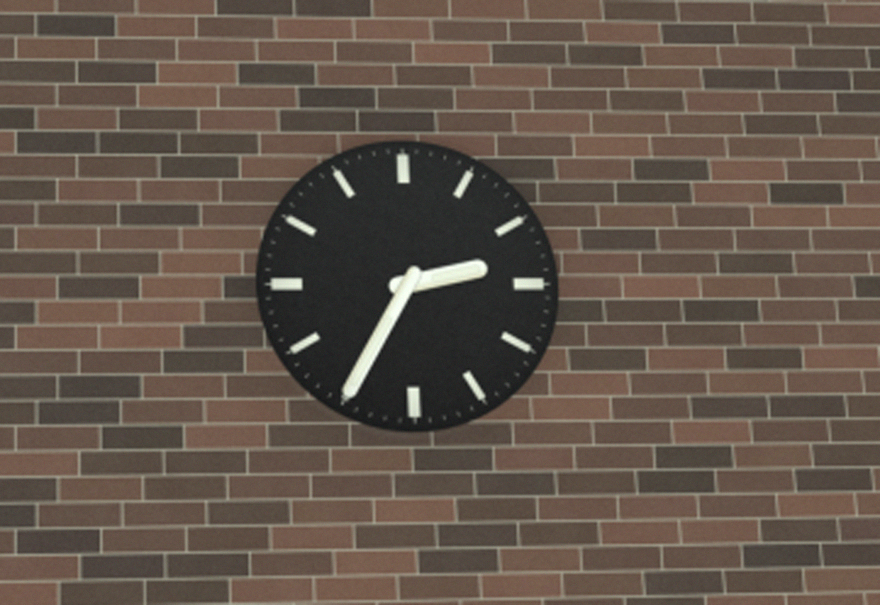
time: 2:35
